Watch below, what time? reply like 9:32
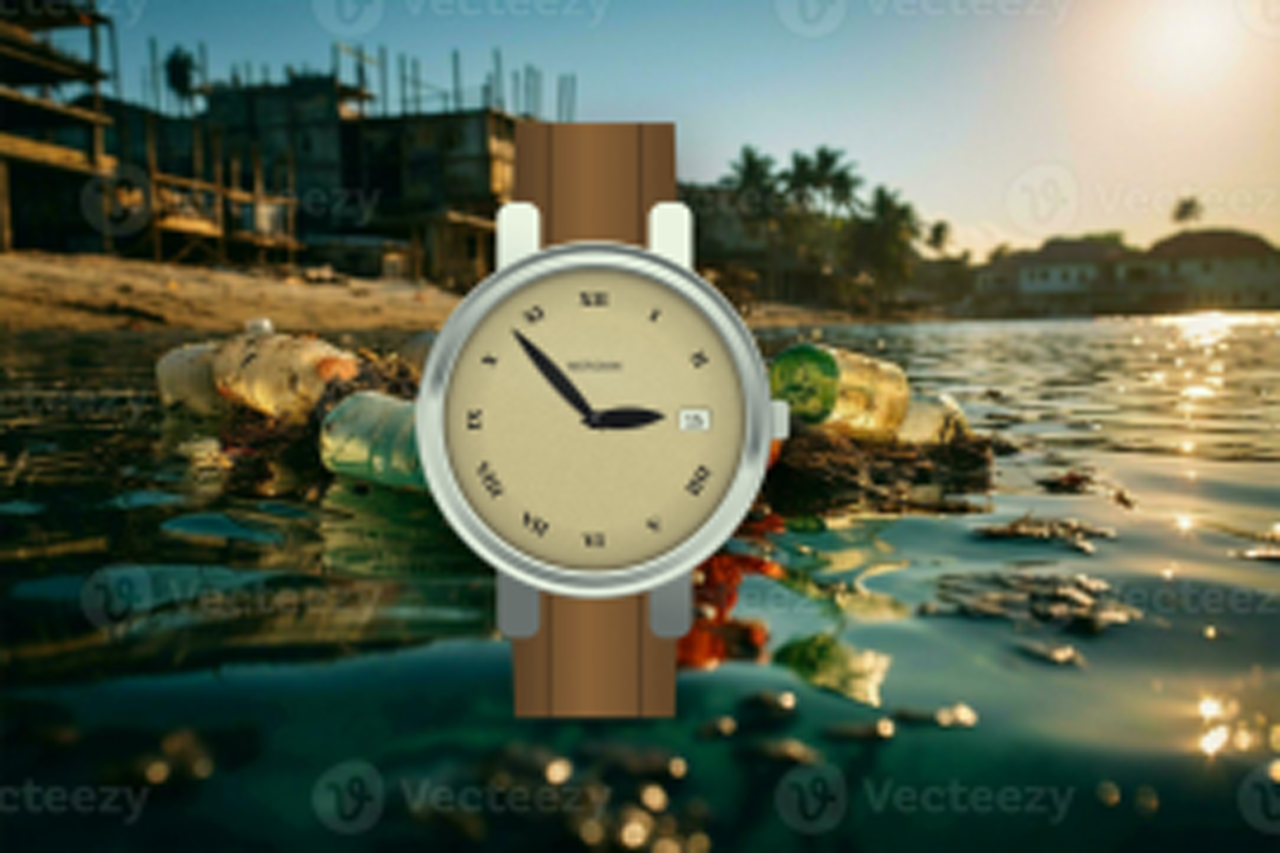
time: 2:53
